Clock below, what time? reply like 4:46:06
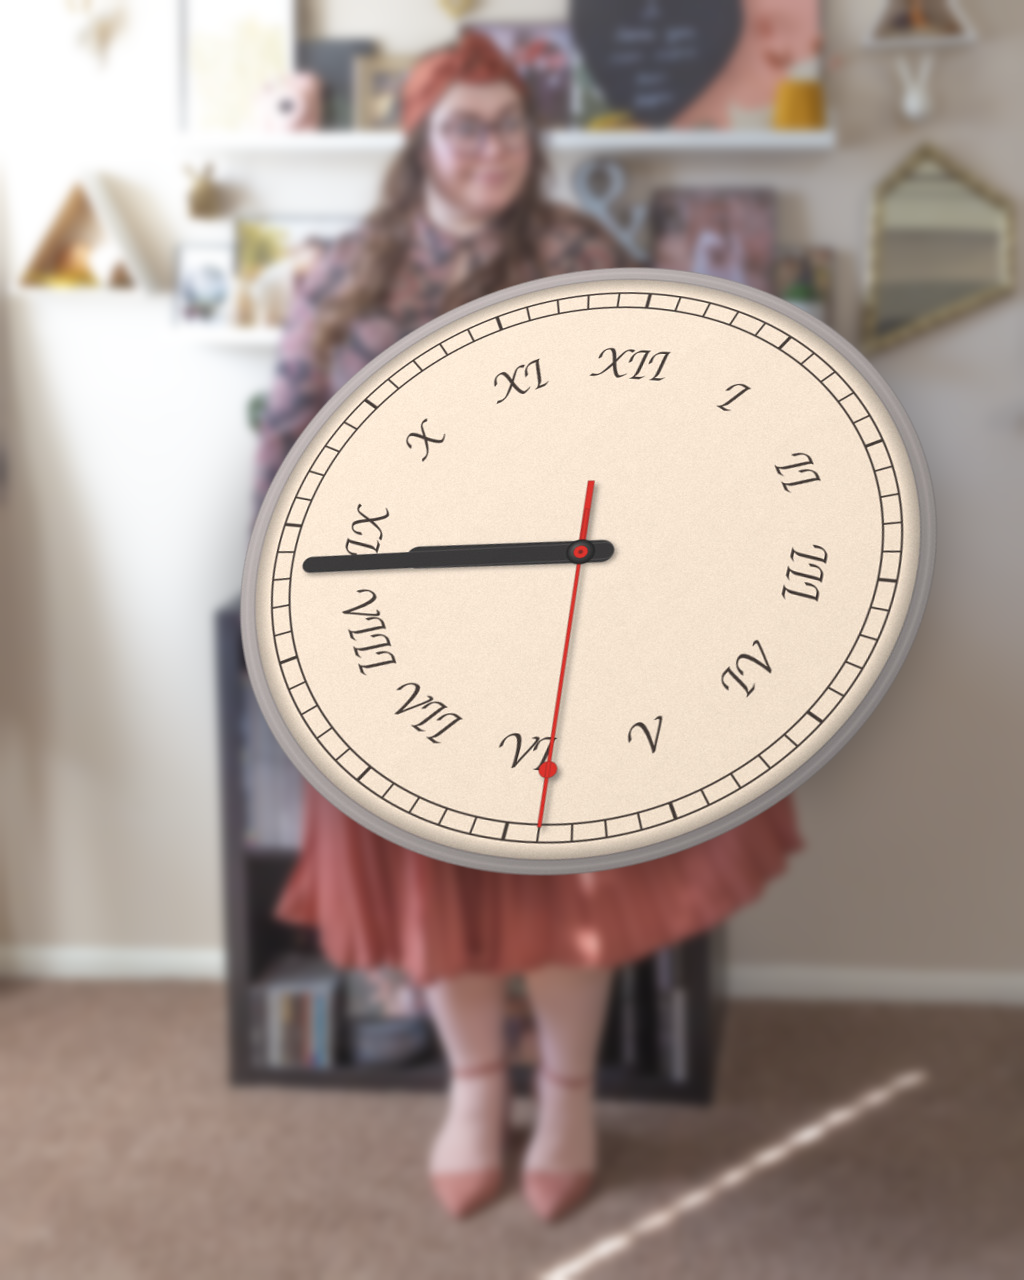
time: 8:43:29
